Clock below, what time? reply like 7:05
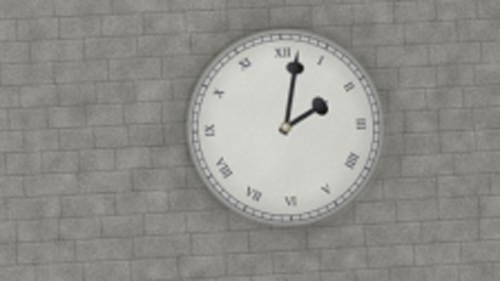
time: 2:02
